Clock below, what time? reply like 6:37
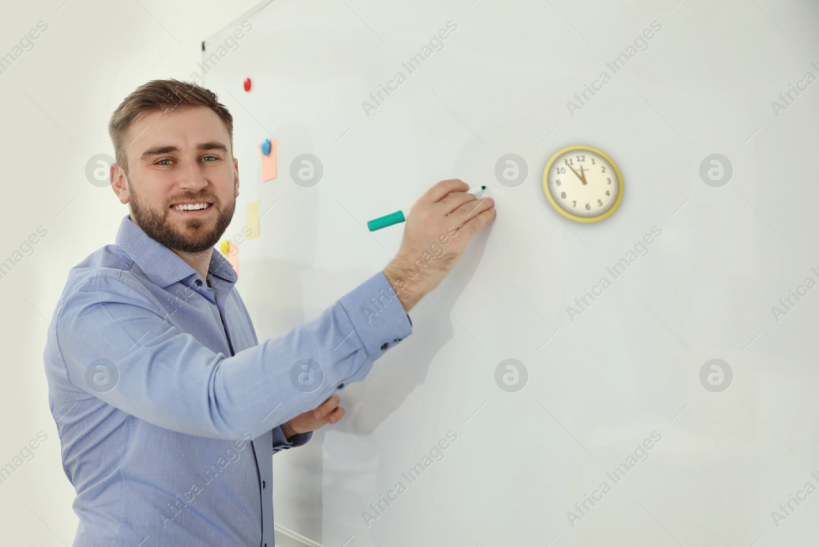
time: 11:54
